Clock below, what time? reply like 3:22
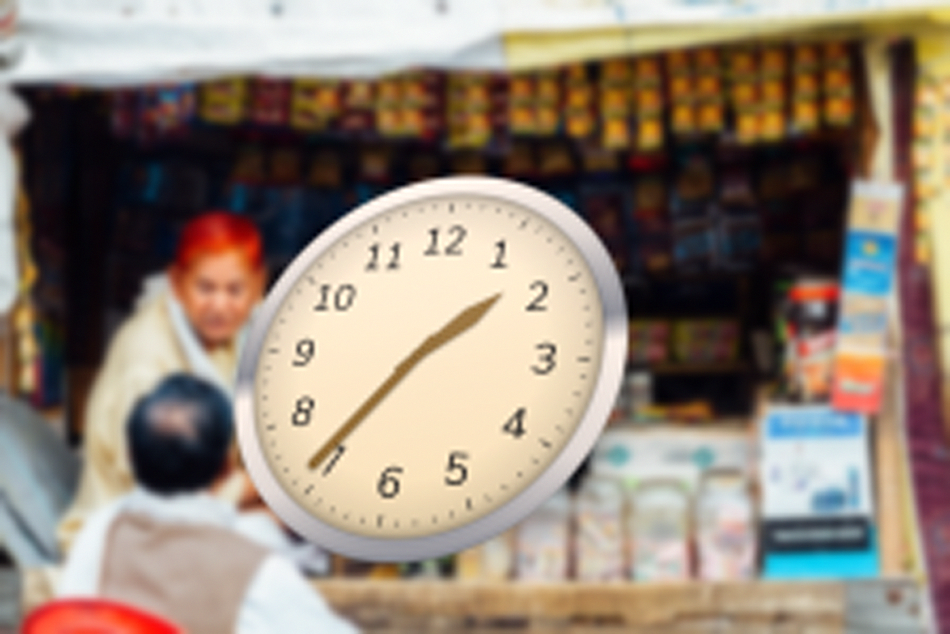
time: 1:36
